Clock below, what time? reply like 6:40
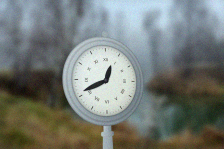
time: 12:41
